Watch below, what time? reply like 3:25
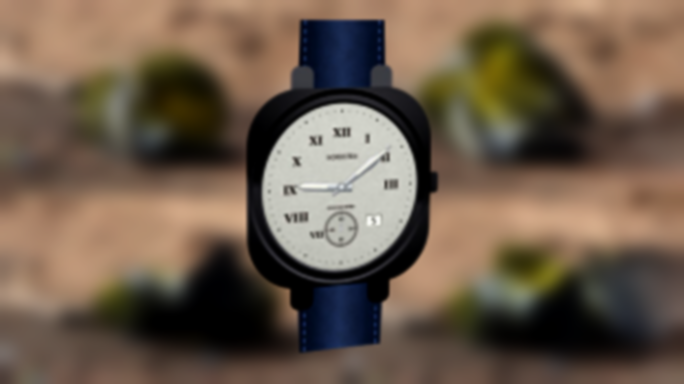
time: 9:09
